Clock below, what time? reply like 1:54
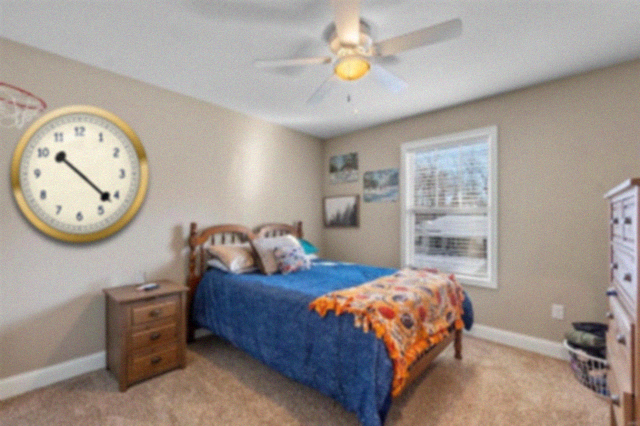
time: 10:22
